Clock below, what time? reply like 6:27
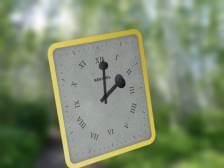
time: 2:01
